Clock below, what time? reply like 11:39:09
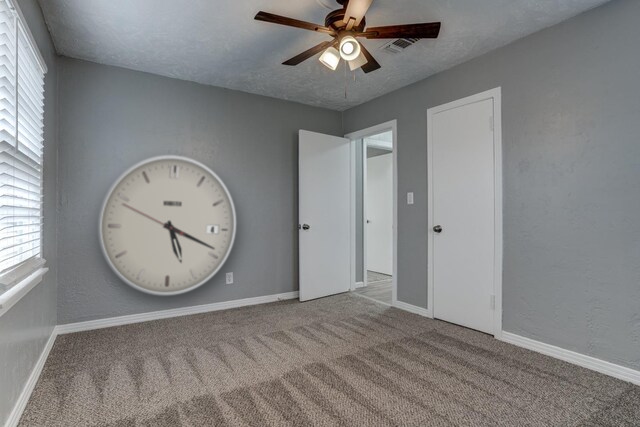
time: 5:18:49
